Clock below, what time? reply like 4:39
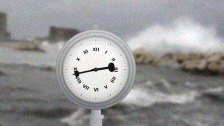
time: 2:43
